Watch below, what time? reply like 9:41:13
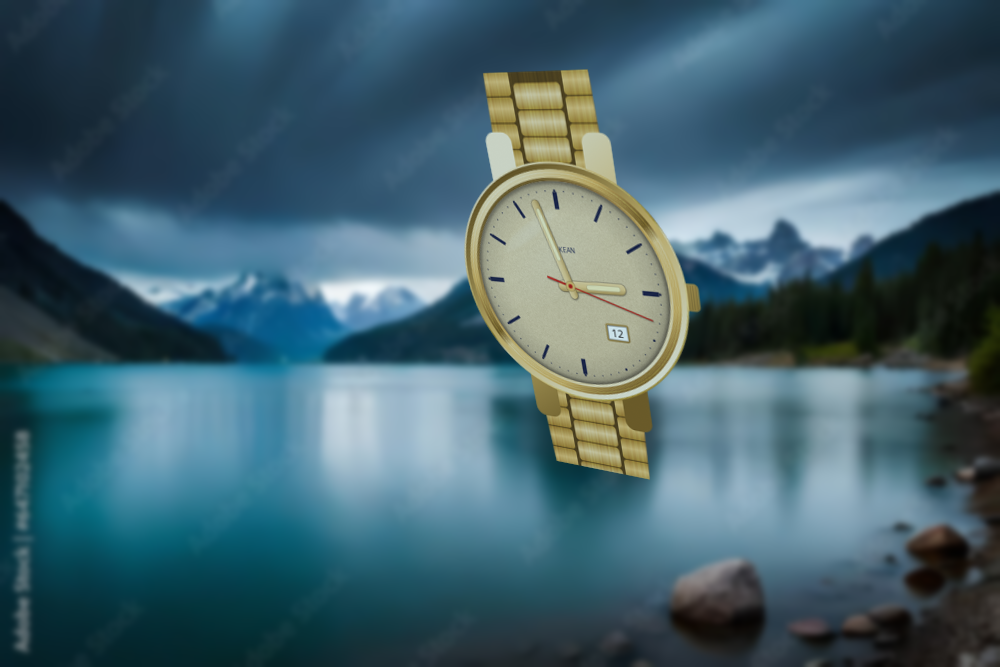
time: 2:57:18
